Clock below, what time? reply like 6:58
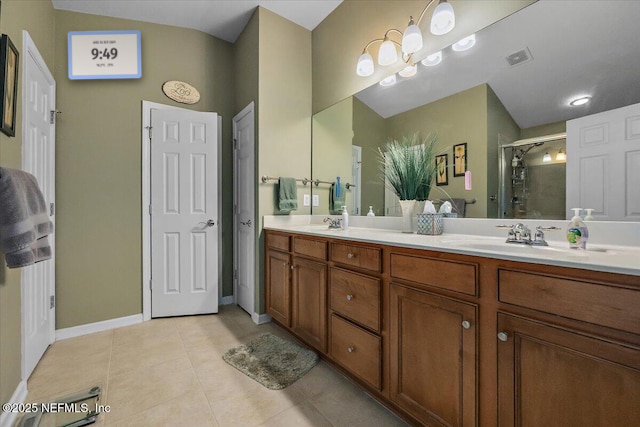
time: 9:49
